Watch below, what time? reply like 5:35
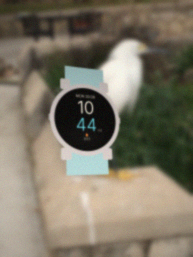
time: 10:44
